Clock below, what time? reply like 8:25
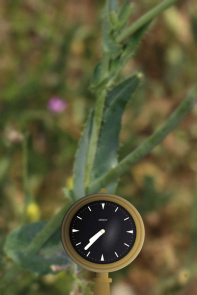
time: 7:37
